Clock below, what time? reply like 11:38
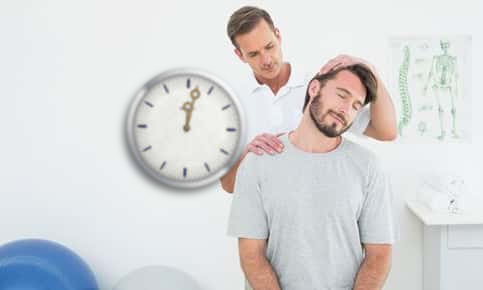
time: 12:02
